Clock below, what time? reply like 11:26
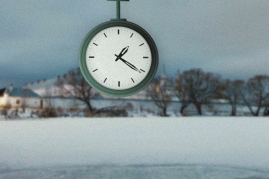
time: 1:21
